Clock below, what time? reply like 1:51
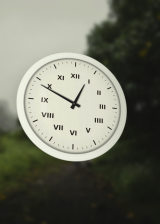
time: 12:49
